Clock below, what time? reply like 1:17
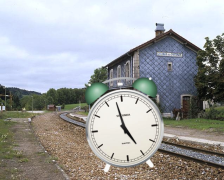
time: 4:58
